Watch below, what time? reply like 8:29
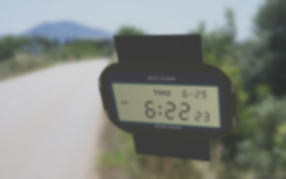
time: 6:22
